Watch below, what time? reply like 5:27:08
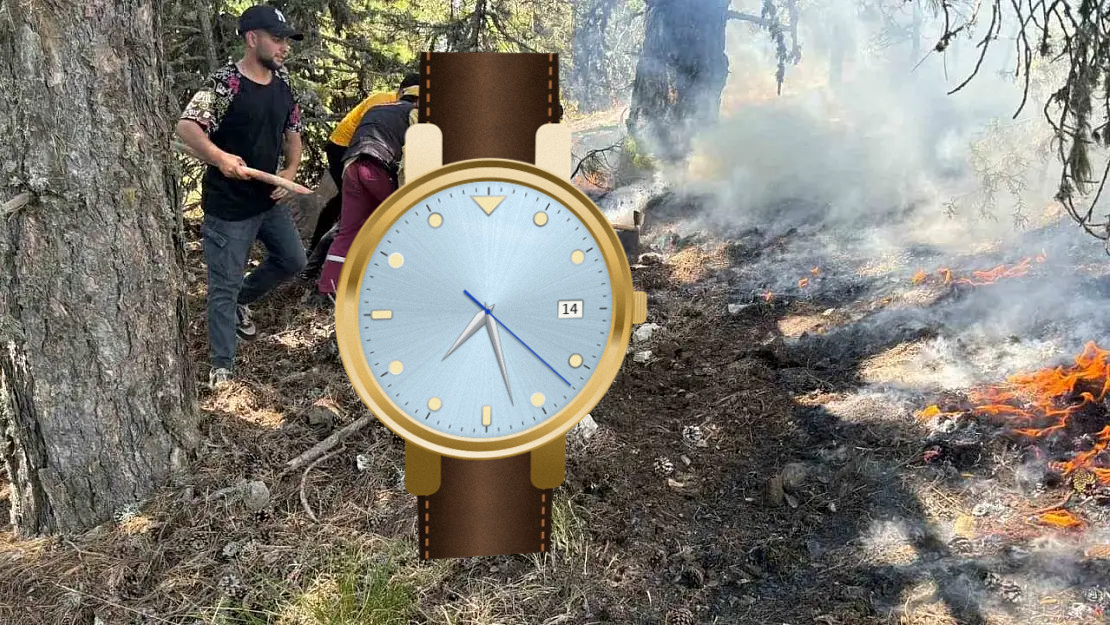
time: 7:27:22
